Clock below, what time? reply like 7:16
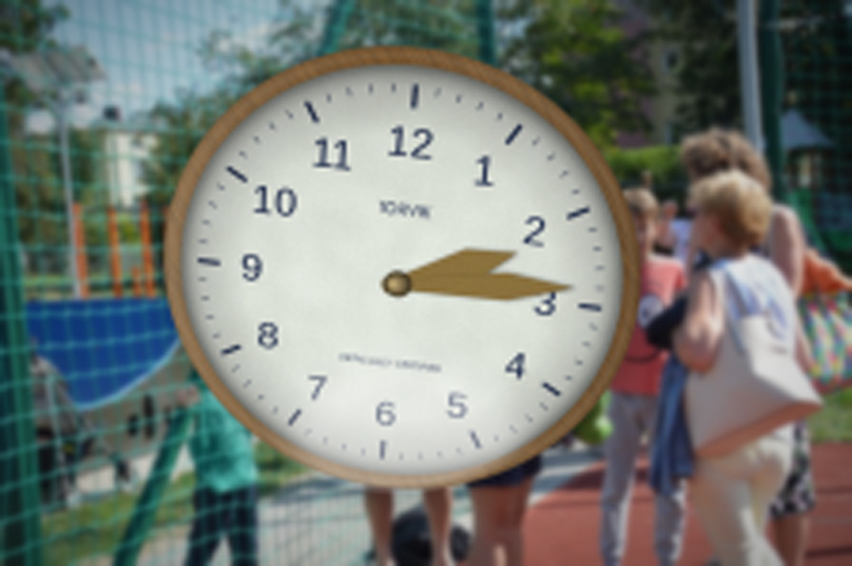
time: 2:14
